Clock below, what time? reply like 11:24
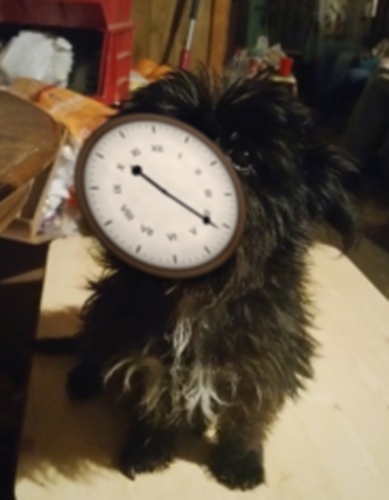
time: 10:21
